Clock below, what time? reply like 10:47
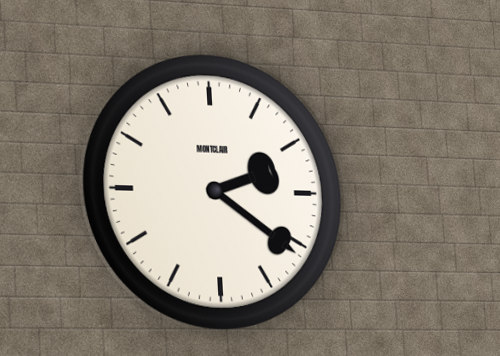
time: 2:21
